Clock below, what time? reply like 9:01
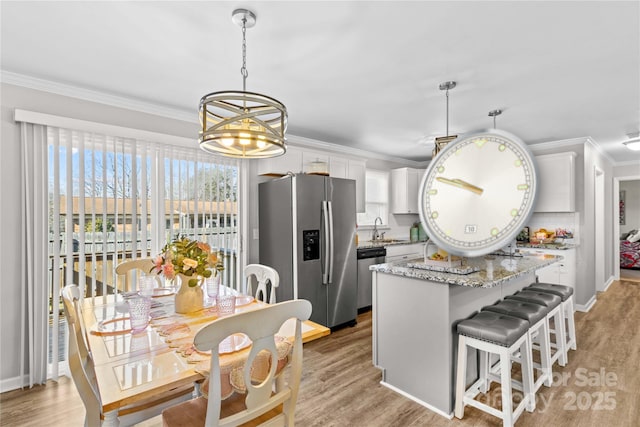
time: 9:48
